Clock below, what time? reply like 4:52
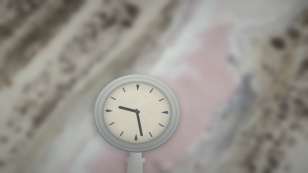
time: 9:28
